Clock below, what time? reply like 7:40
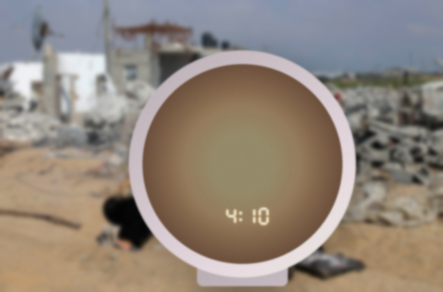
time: 4:10
